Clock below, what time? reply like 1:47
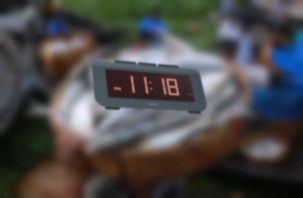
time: 11:18
